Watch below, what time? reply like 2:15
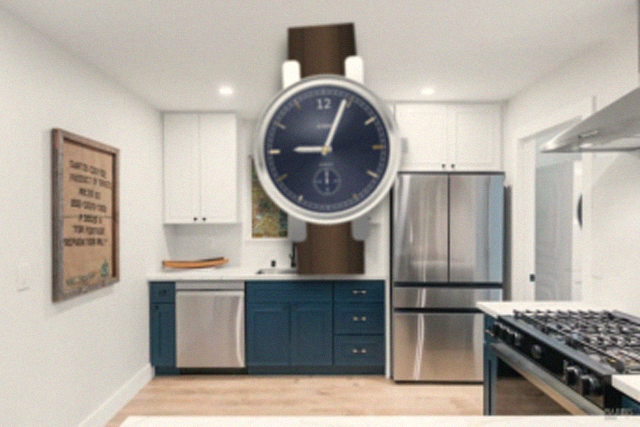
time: 9:04
